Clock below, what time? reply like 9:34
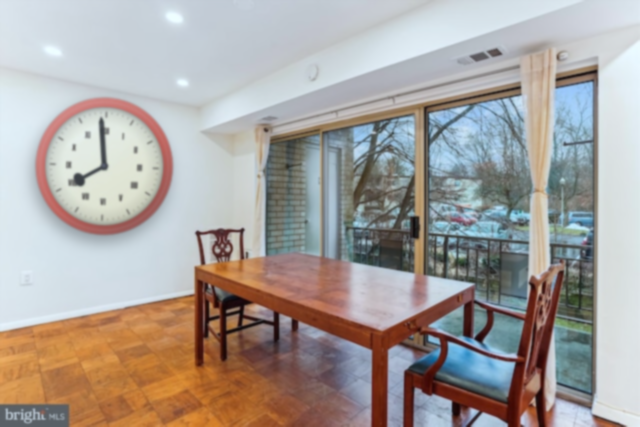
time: 7:59
